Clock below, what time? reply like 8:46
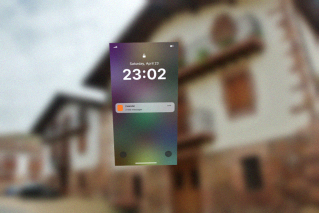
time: 23:02
